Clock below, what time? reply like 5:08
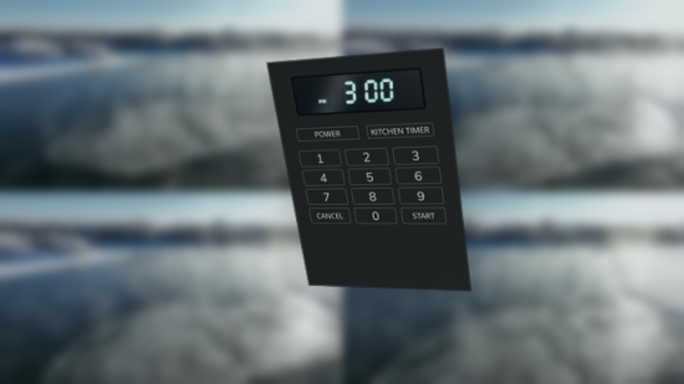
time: 3:00
